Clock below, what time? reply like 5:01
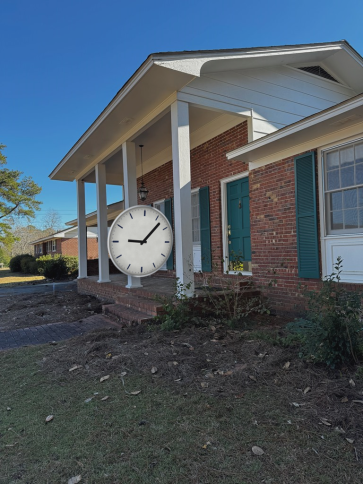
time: 9:07
